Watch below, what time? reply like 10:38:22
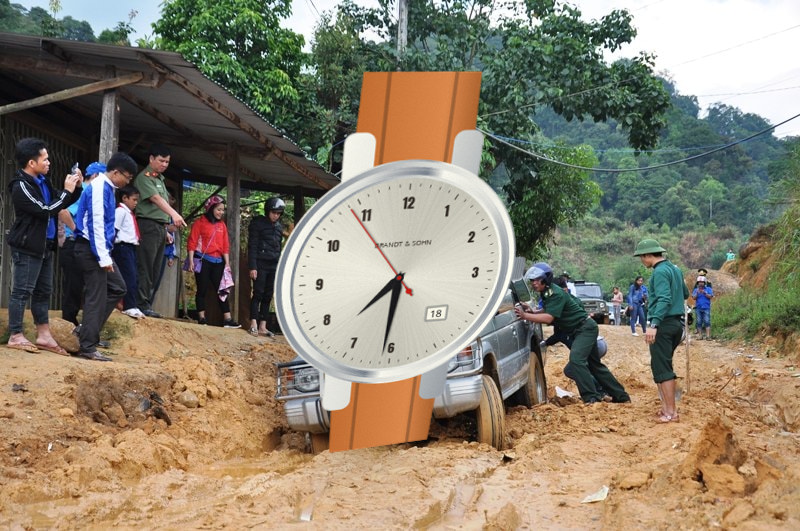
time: 7:30:54
